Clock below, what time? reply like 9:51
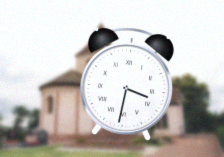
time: 3:31
